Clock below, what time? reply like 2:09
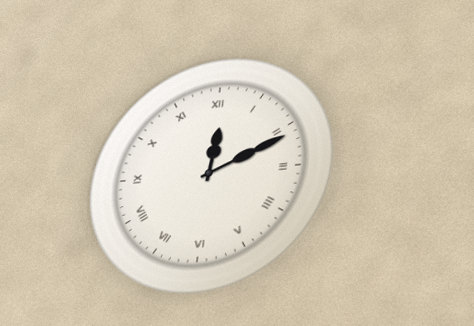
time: 12:11
